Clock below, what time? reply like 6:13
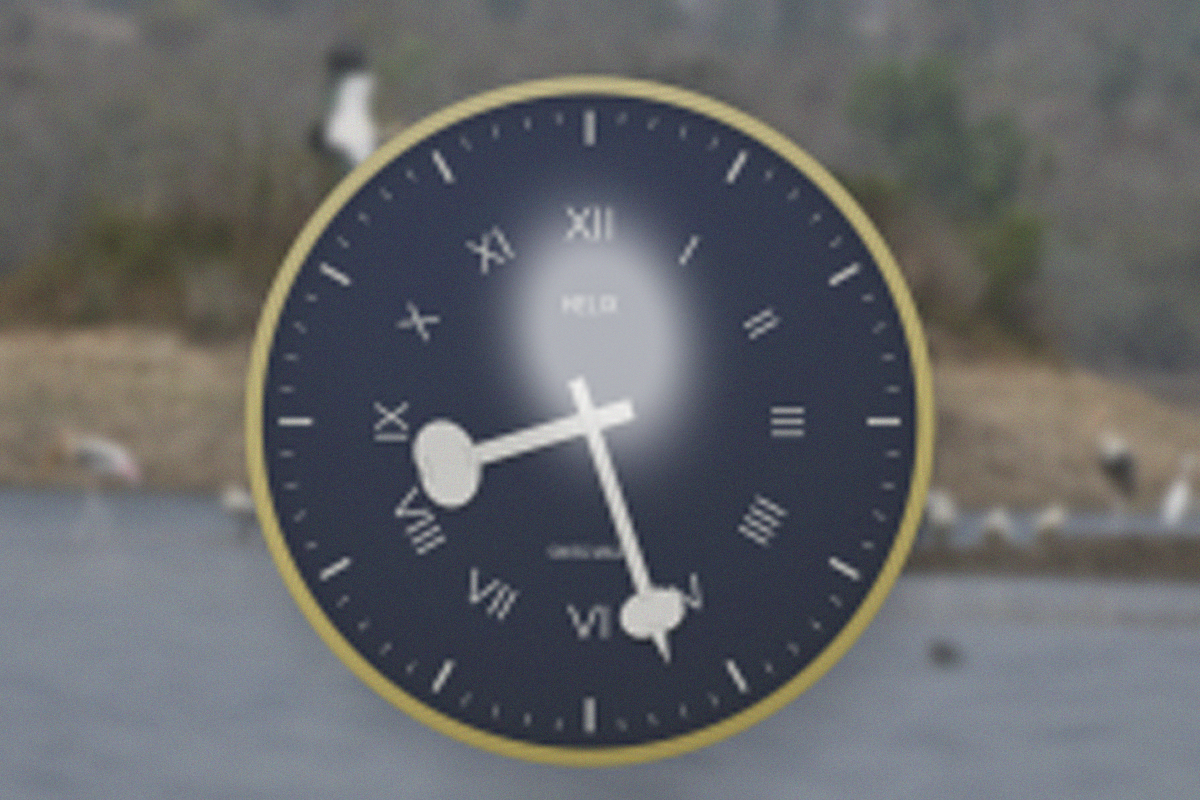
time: 8:27
